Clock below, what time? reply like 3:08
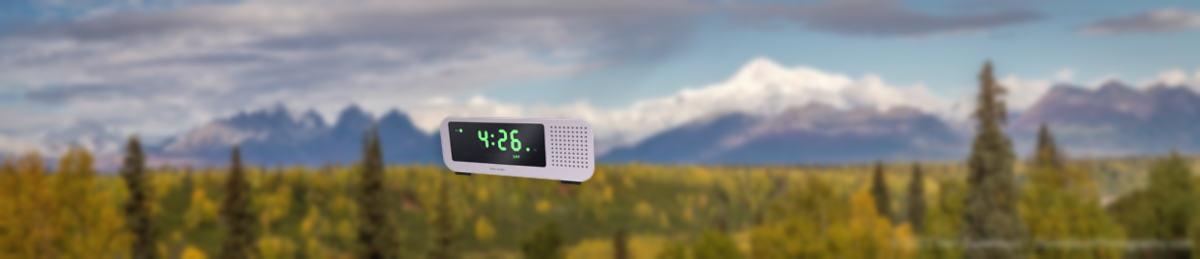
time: 4:26
